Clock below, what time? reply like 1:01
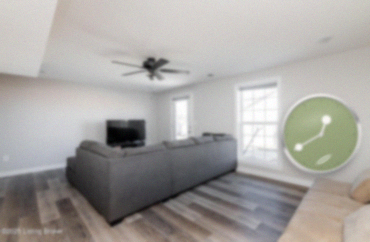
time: 12:40
